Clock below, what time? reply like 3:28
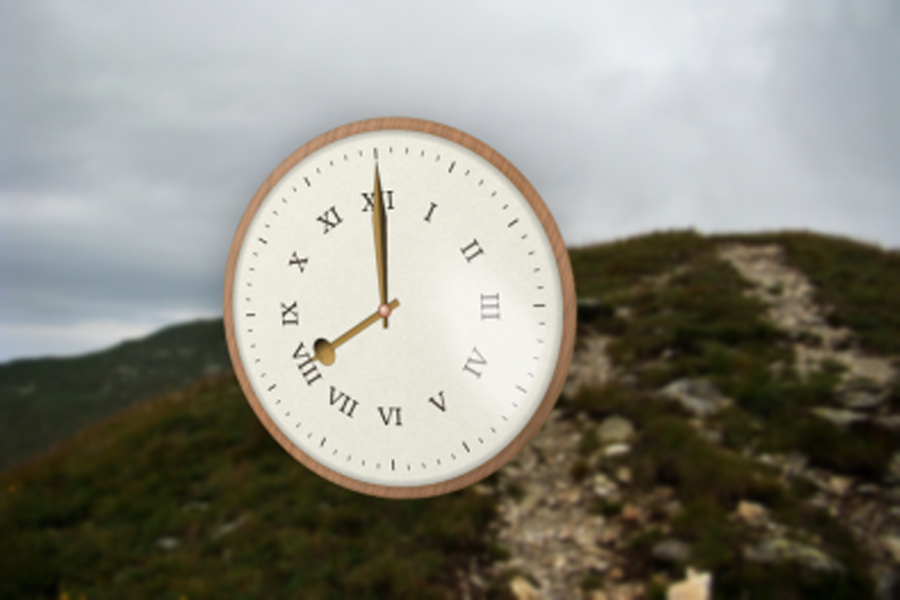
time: 8:00
